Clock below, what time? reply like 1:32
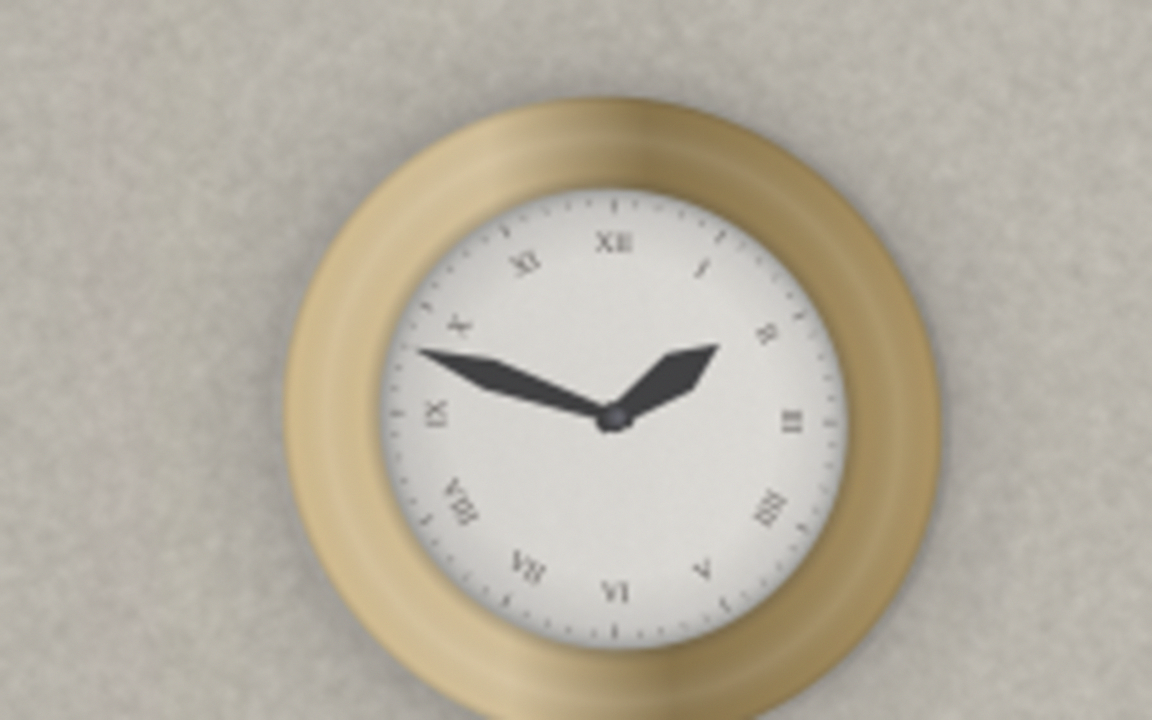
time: 1:48
